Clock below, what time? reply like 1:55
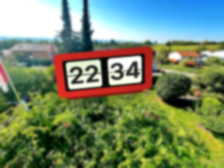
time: 22:34
